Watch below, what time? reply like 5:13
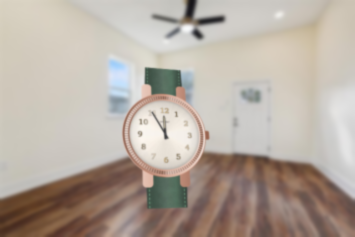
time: 11:55
